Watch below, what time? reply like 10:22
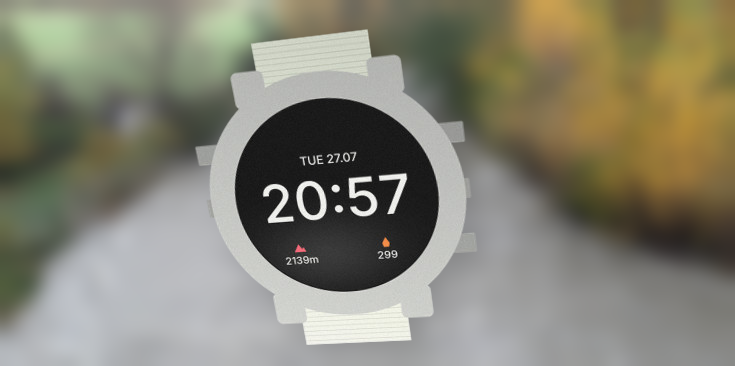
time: 20:57
